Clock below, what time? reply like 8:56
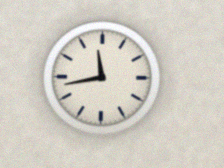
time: 11:43
